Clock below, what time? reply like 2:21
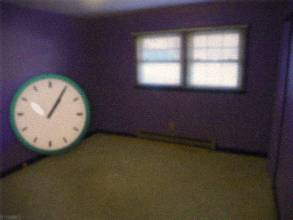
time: 1:05
